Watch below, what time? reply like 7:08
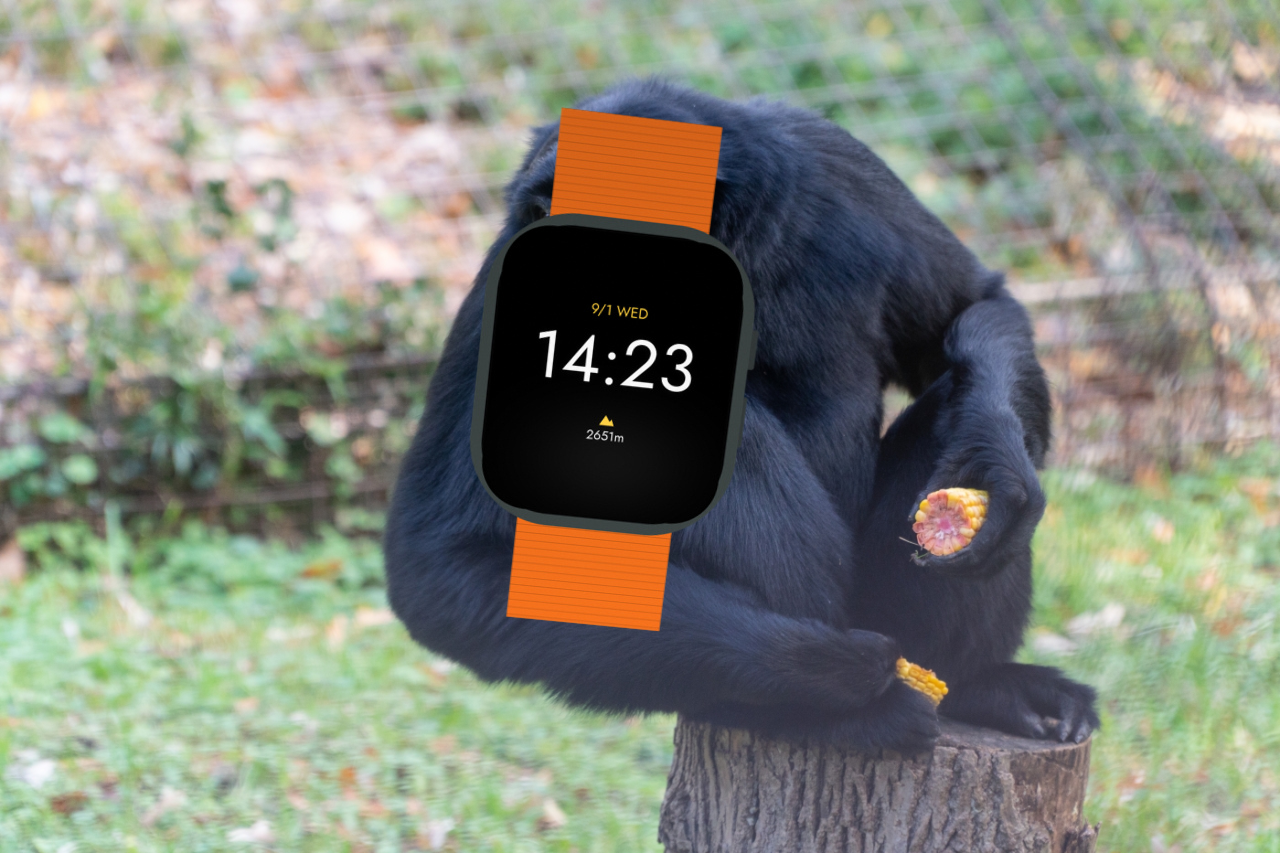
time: 14:23
